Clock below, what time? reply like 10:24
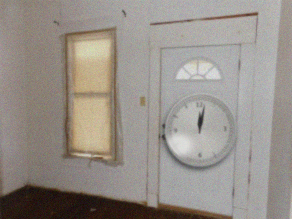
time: 12:02
